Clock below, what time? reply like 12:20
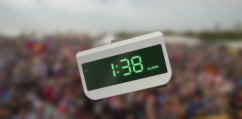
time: 1:38
